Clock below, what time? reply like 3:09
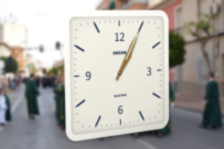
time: 1:05
